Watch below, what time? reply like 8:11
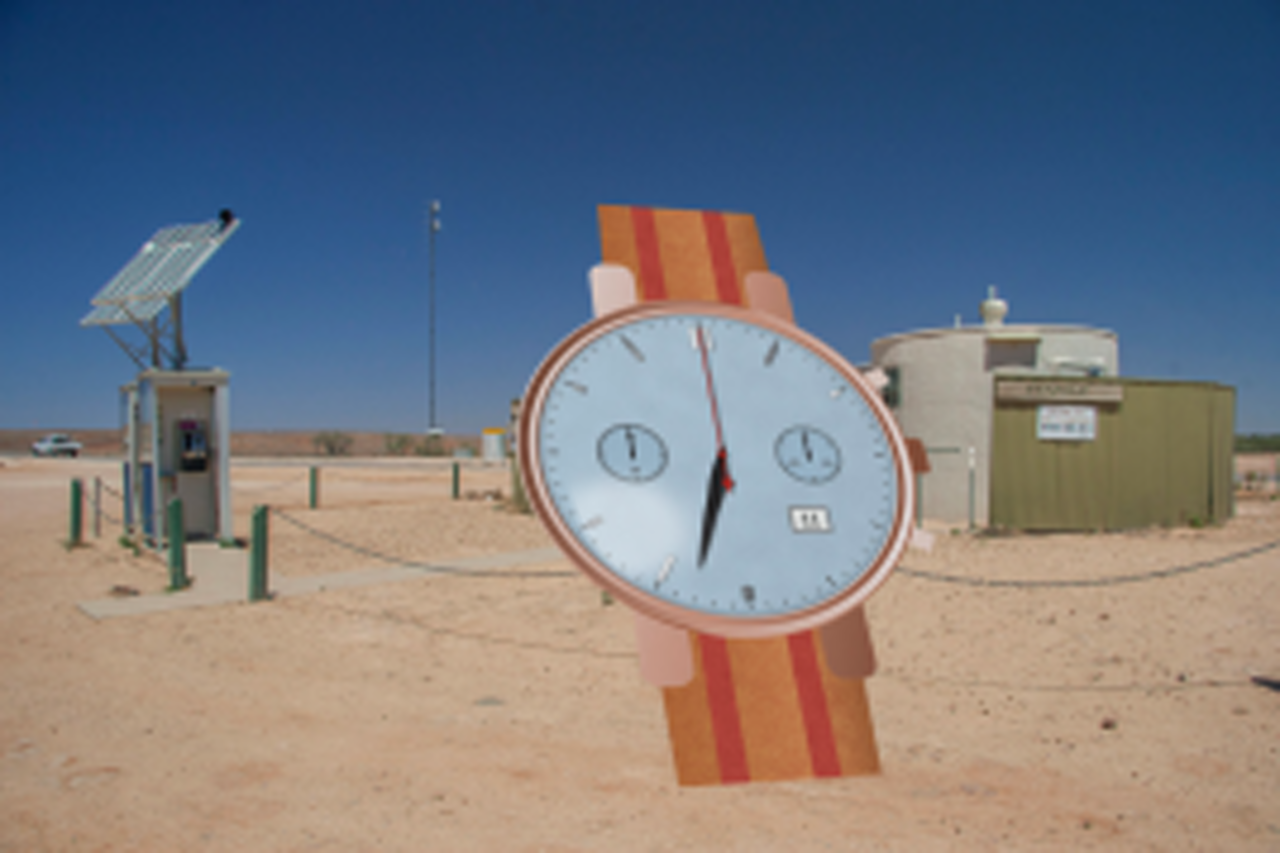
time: 6:33
